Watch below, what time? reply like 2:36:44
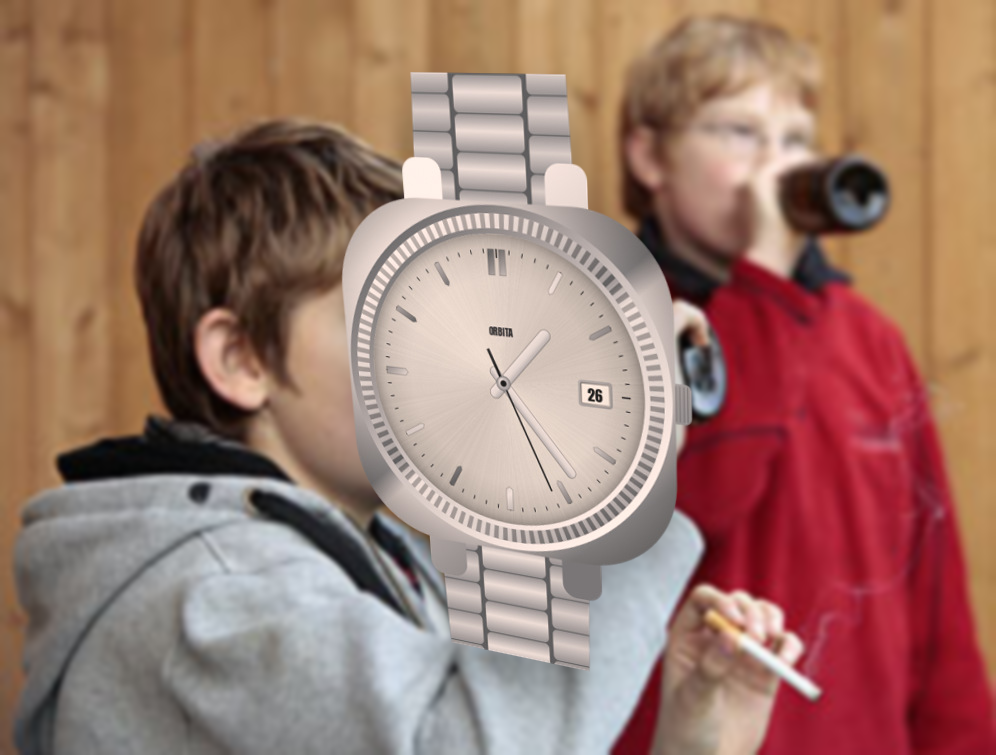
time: 1:23:26
